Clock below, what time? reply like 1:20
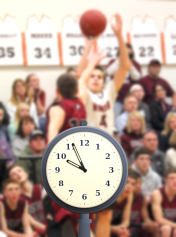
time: 9:56
